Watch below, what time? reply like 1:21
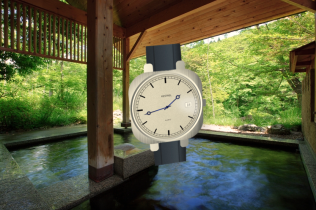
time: 1:43
